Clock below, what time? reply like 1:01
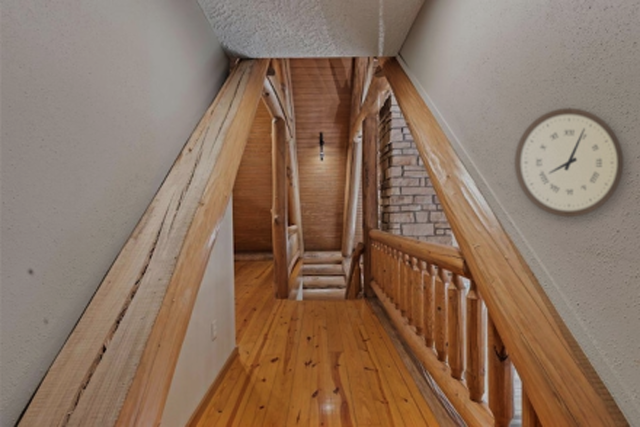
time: 8:04
